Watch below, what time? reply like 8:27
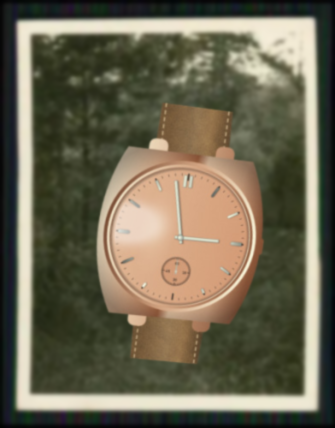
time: 2:58
